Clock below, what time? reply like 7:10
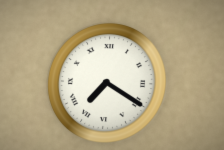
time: 7:20
